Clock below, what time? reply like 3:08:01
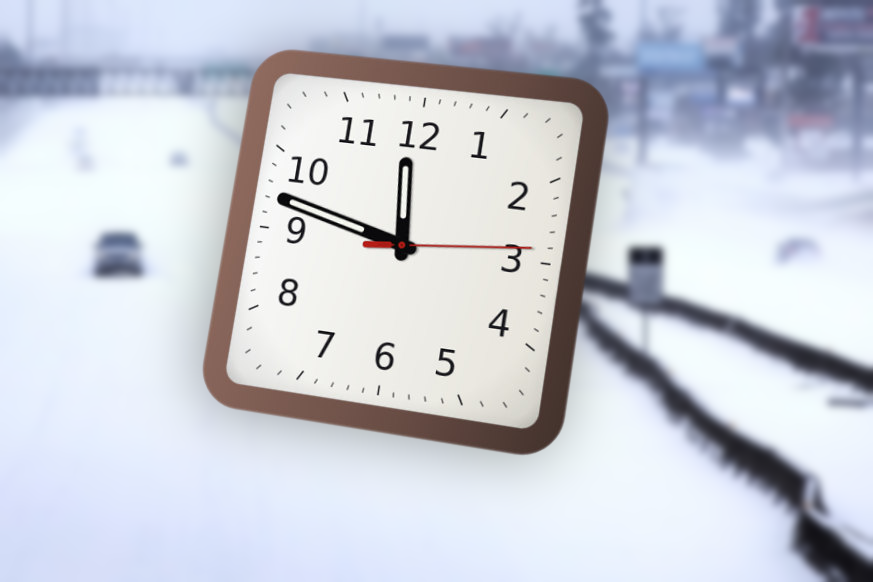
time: 11:47:14
